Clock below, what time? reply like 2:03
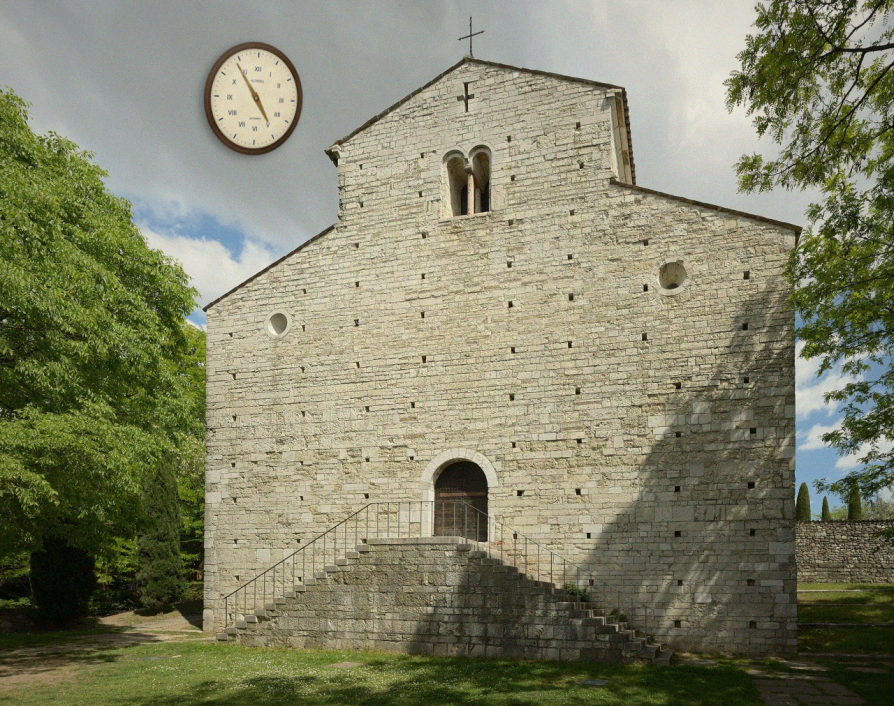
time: 4:54
